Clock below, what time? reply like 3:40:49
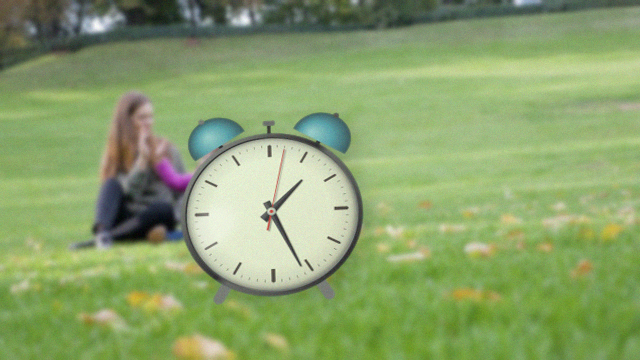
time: 1:26:02
